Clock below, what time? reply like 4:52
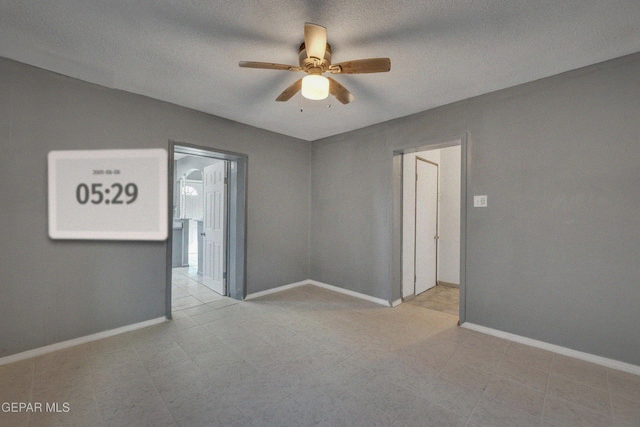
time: 5:29
